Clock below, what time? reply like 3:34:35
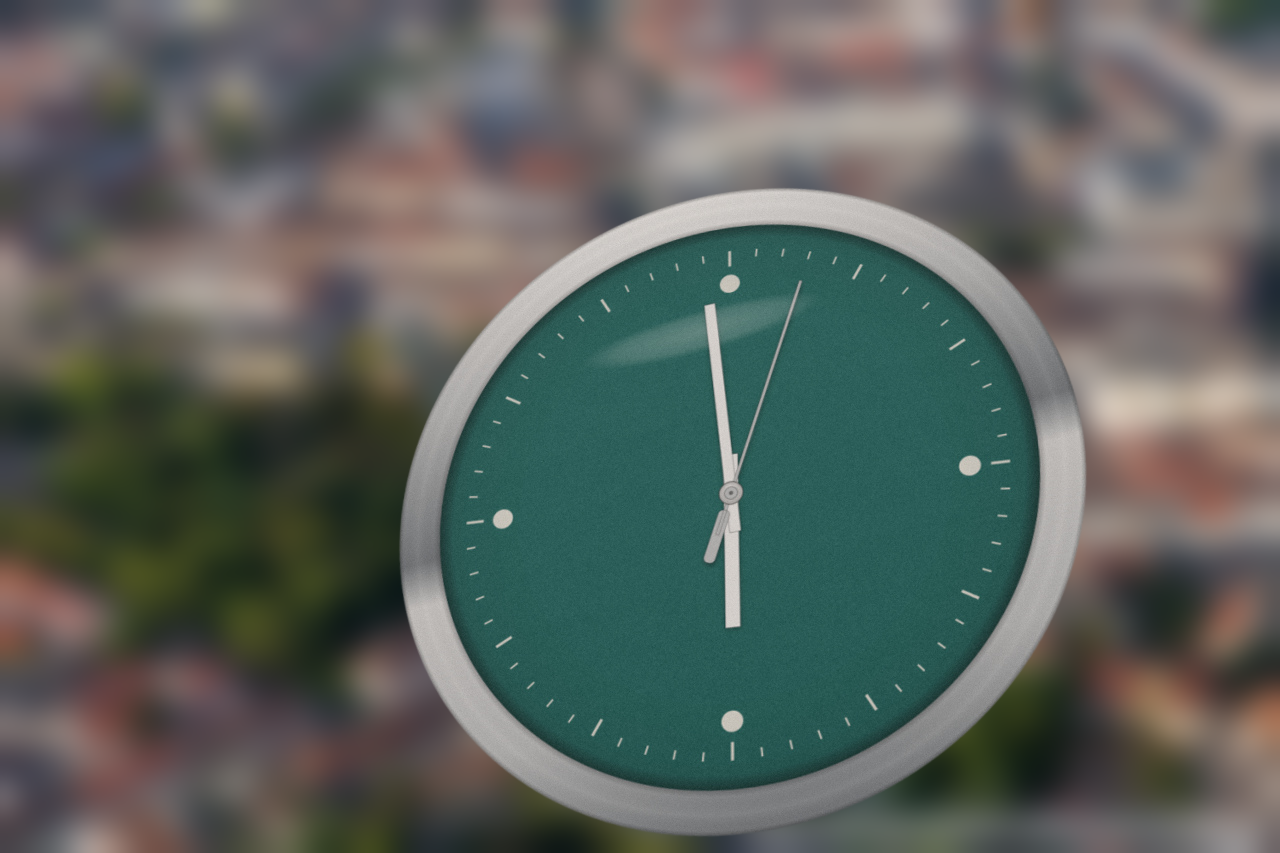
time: 5:59:03
